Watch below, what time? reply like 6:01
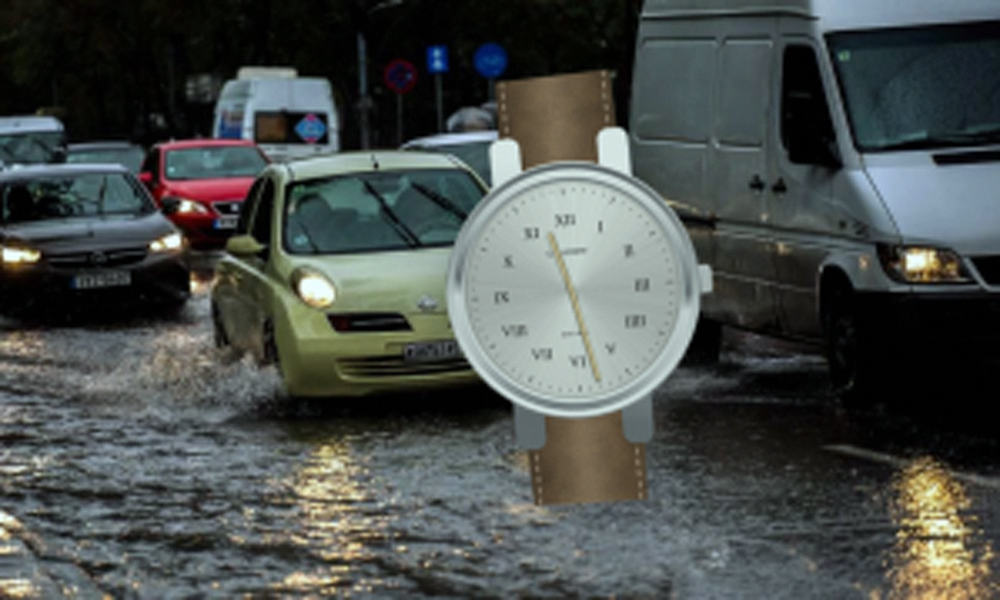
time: 11:28
